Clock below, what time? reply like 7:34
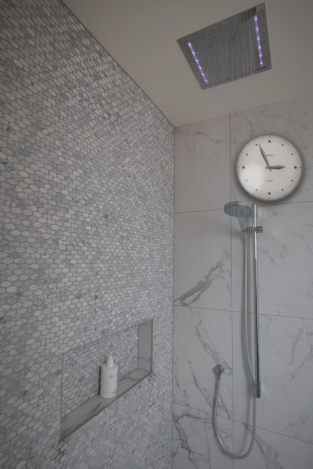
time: 2:56
